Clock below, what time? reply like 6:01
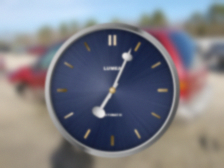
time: 7:04
